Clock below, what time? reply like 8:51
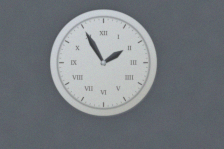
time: 1:55
